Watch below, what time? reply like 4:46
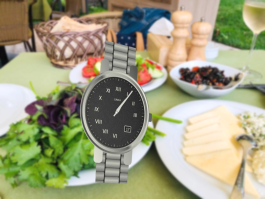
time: 1:06
